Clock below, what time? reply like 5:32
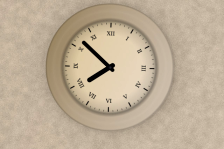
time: 7:52
